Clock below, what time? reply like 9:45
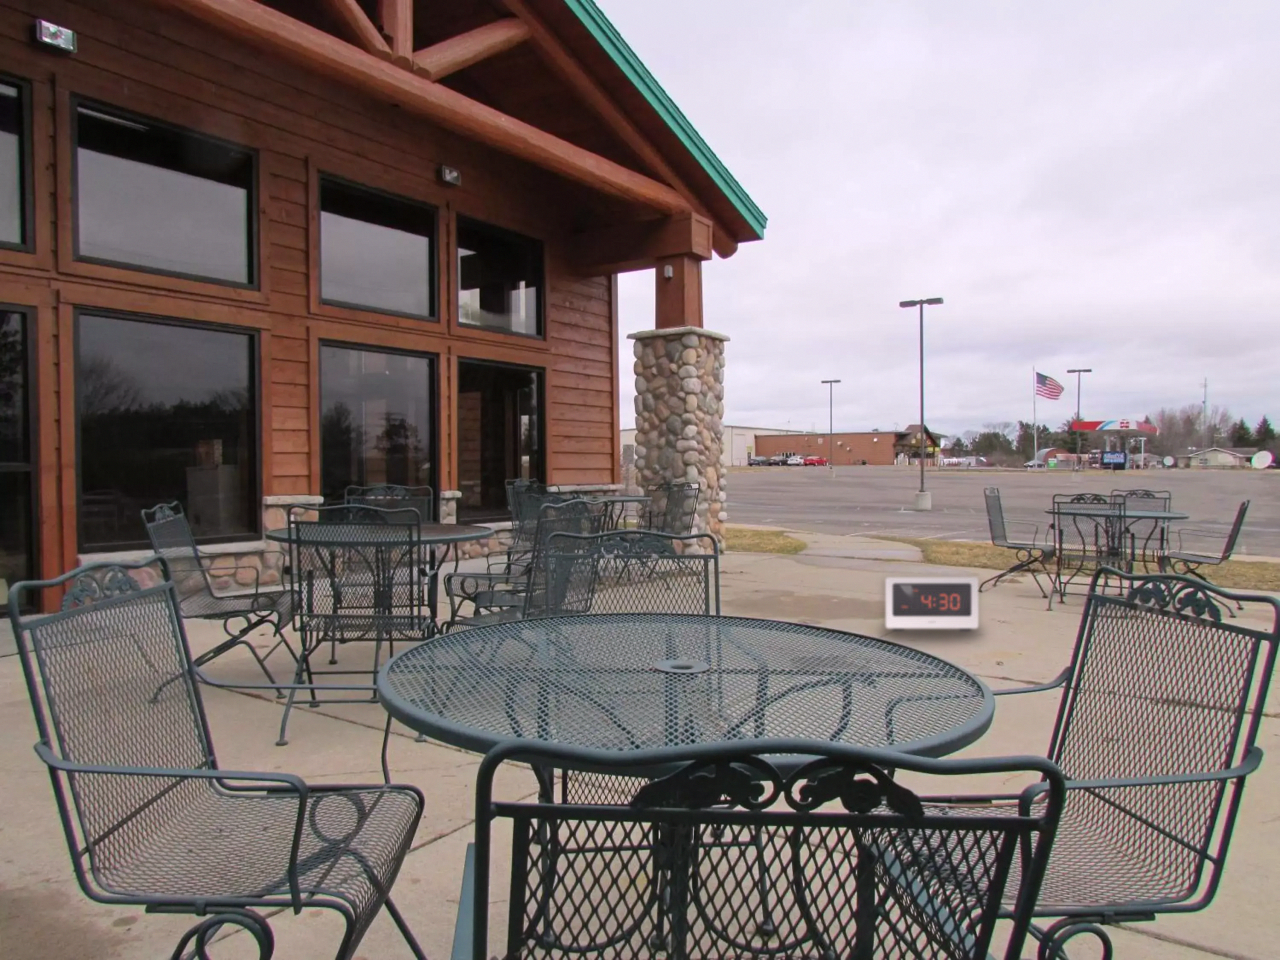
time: 4:30
